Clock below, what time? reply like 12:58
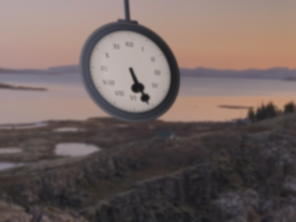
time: 5:26
